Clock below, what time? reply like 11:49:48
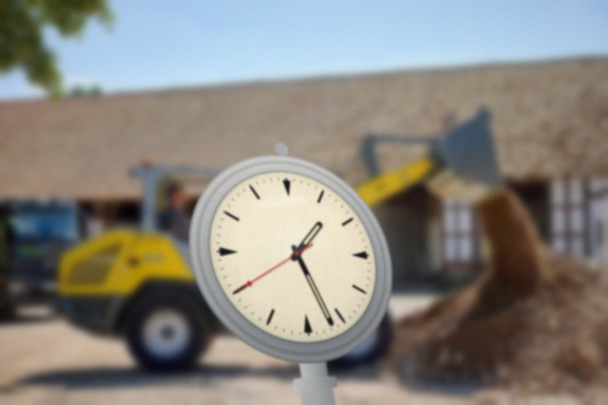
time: 1:26:40
